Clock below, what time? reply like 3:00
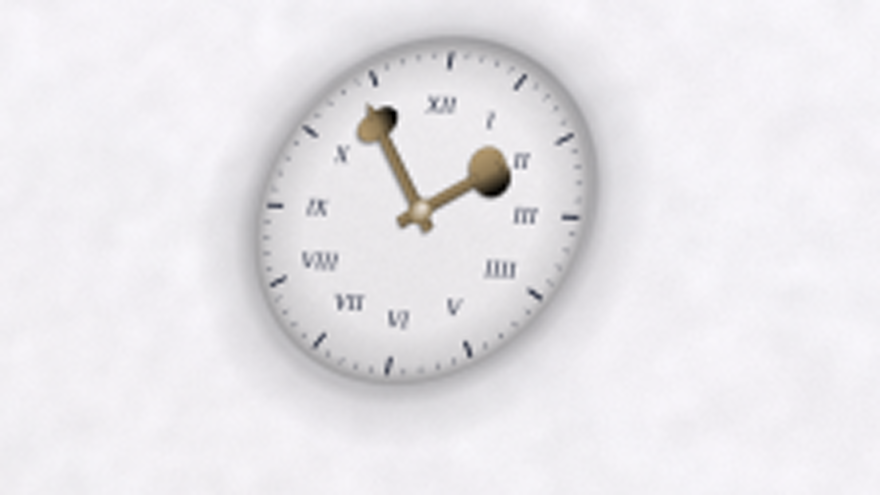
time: 1:54
